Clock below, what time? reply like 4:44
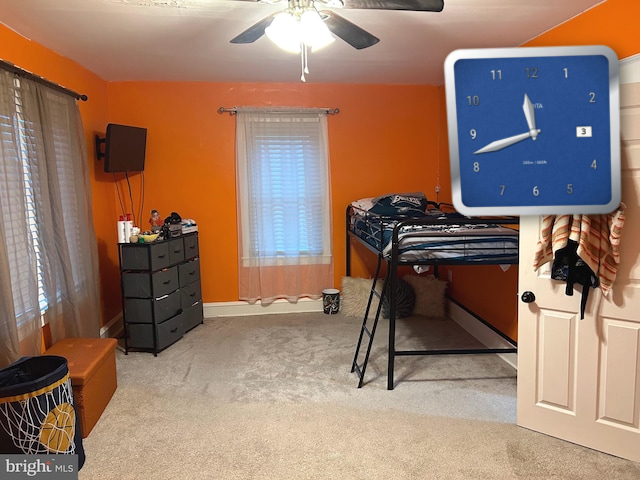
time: 11:42
